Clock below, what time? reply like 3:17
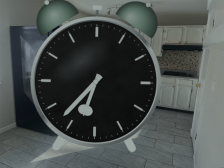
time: 6:37
